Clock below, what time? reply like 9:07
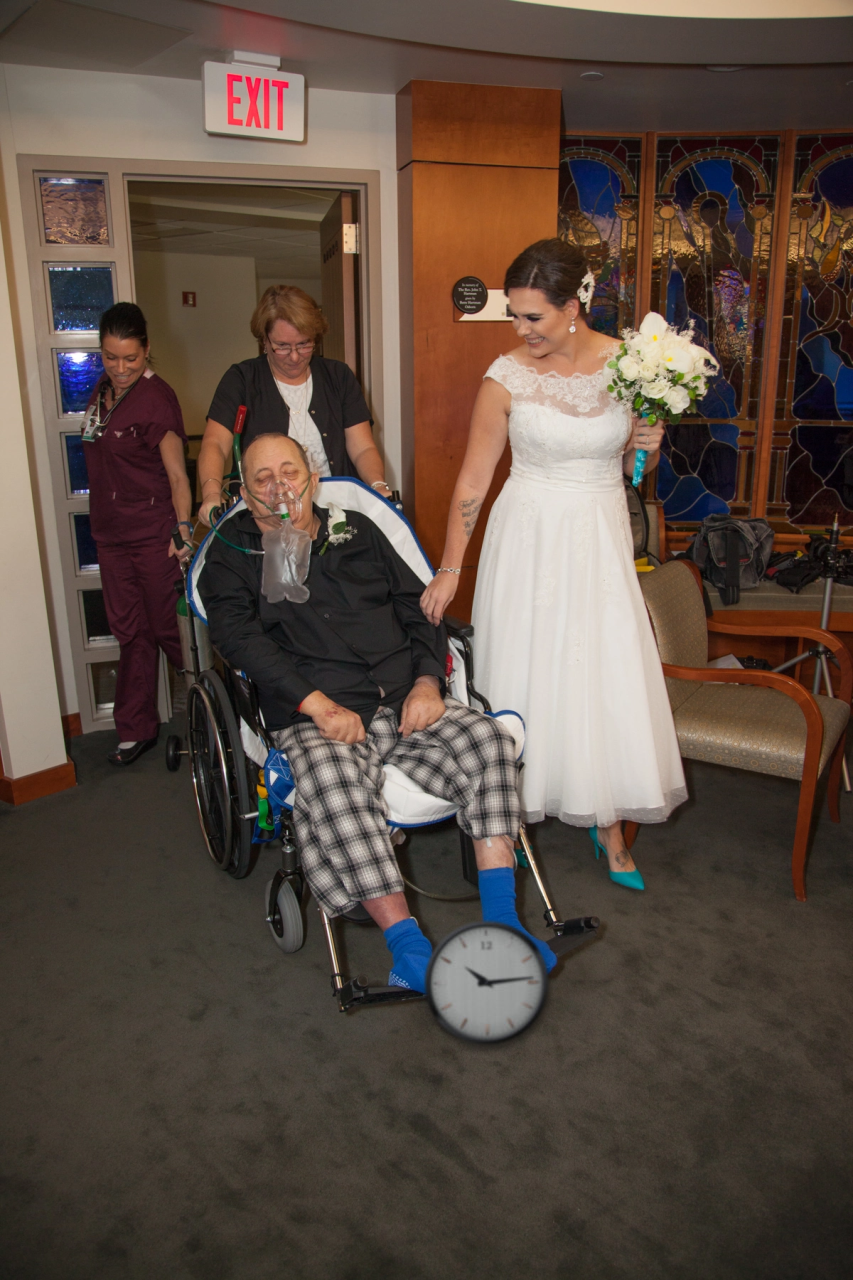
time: 10:14
